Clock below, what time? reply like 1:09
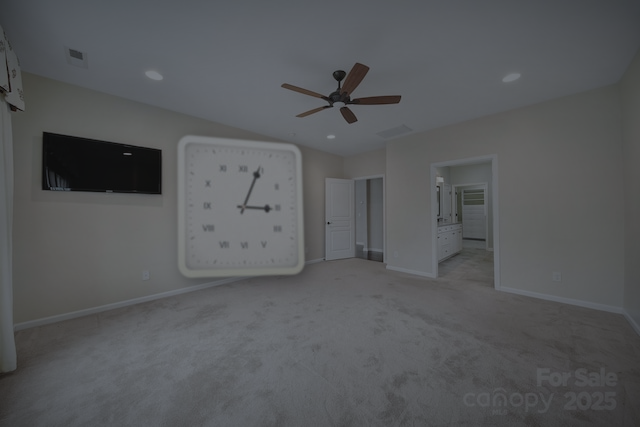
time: 3:04
